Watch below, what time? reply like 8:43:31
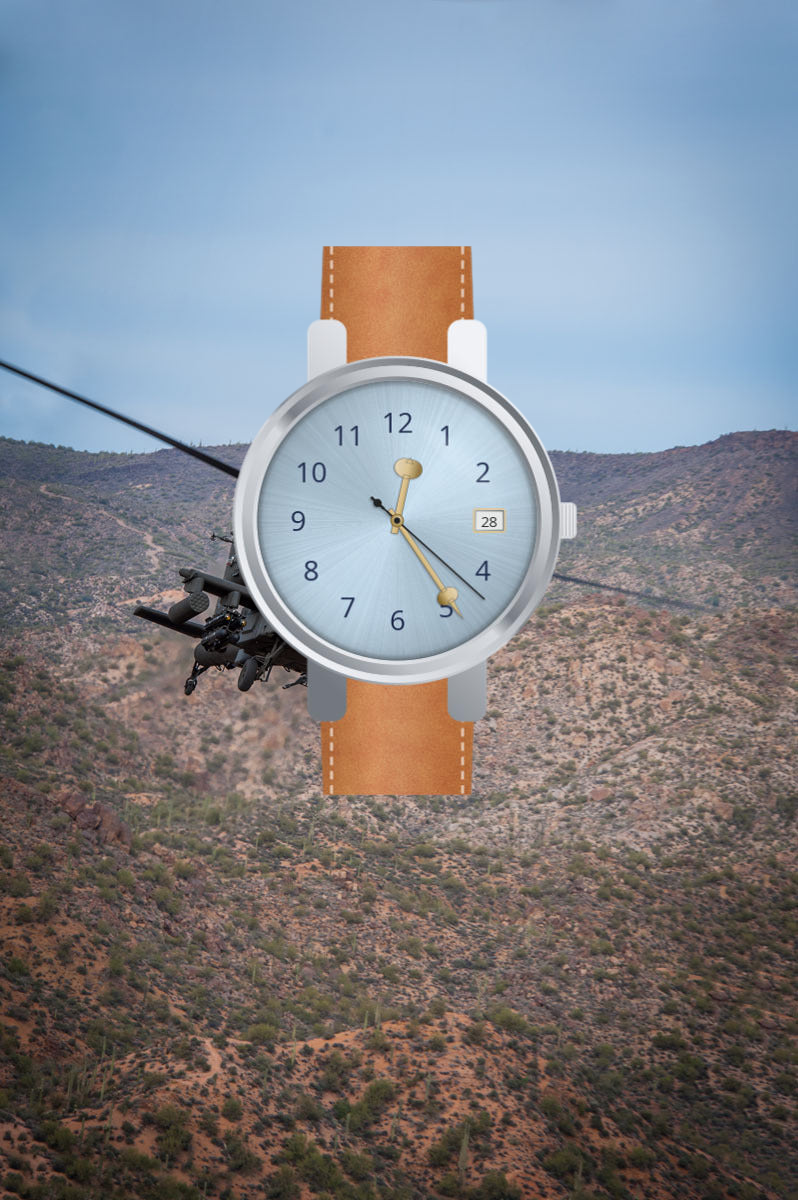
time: 12:24:22
